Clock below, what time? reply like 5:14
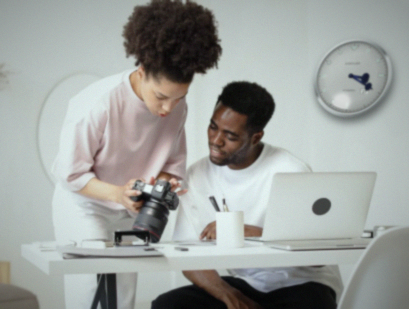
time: 3:20
